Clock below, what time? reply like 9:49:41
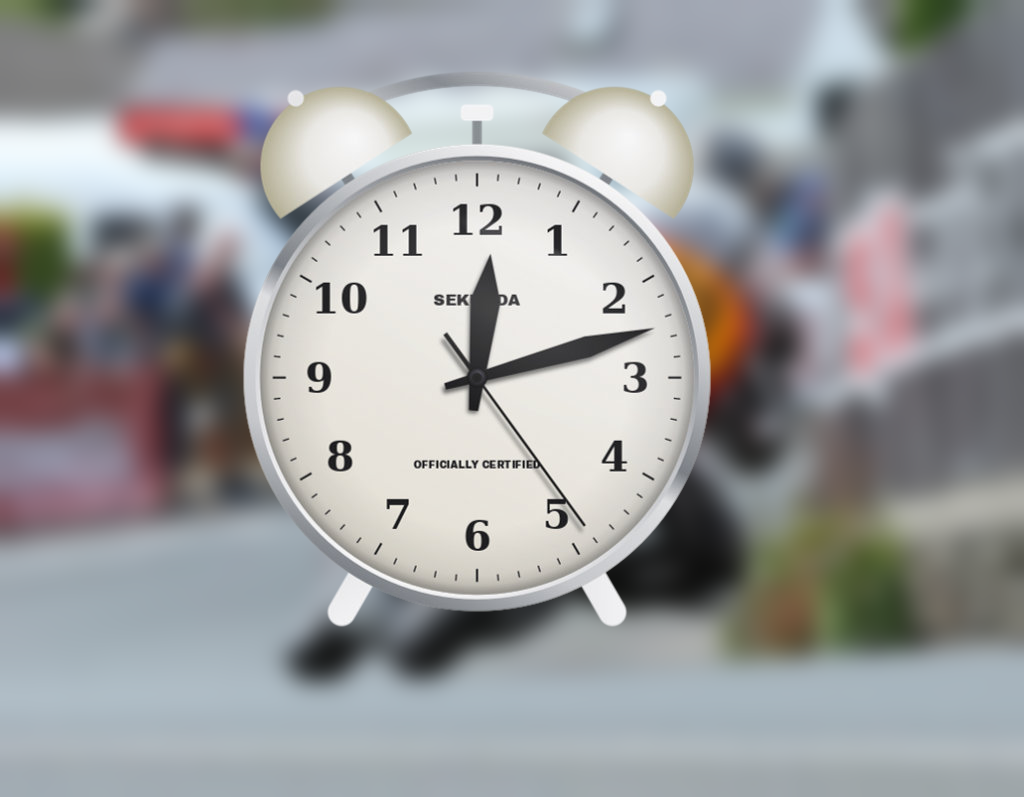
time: 12:12:24
